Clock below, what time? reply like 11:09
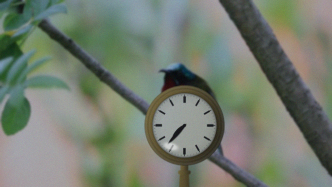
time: 7:37
